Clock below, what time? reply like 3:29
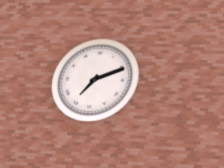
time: 7:11
